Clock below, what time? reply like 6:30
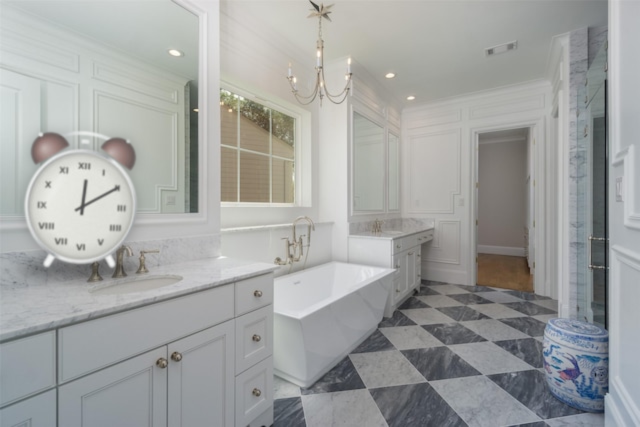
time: 12:10
